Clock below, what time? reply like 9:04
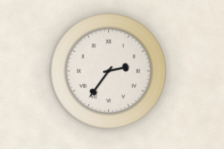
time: 2:36
